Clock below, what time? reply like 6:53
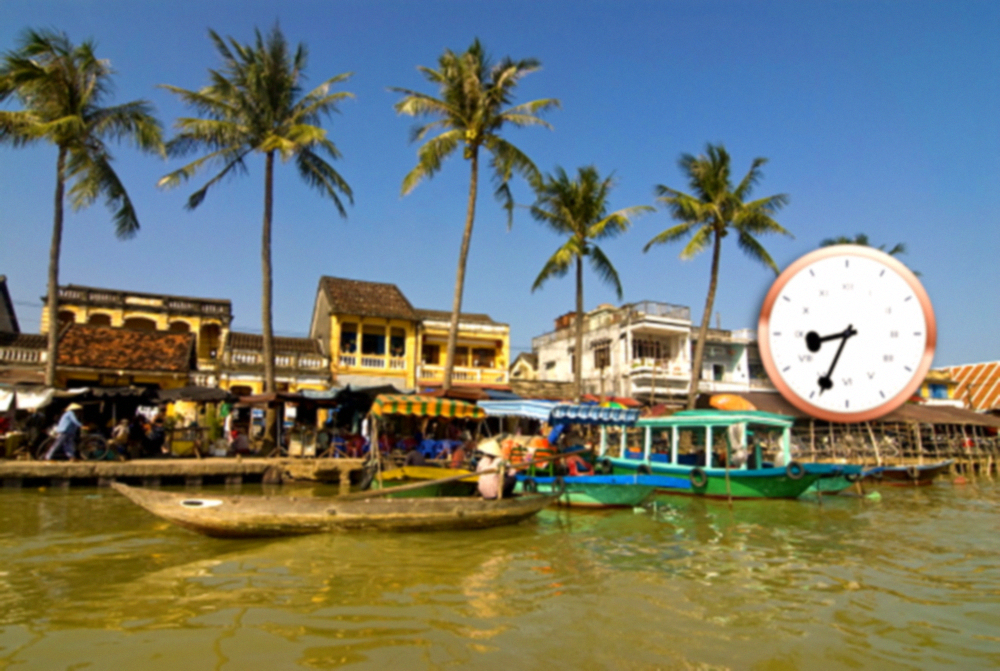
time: 8:34
